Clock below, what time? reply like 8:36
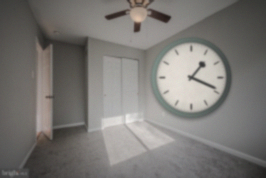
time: 1:19
